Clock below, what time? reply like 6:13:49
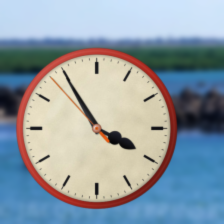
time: 3:54:53
